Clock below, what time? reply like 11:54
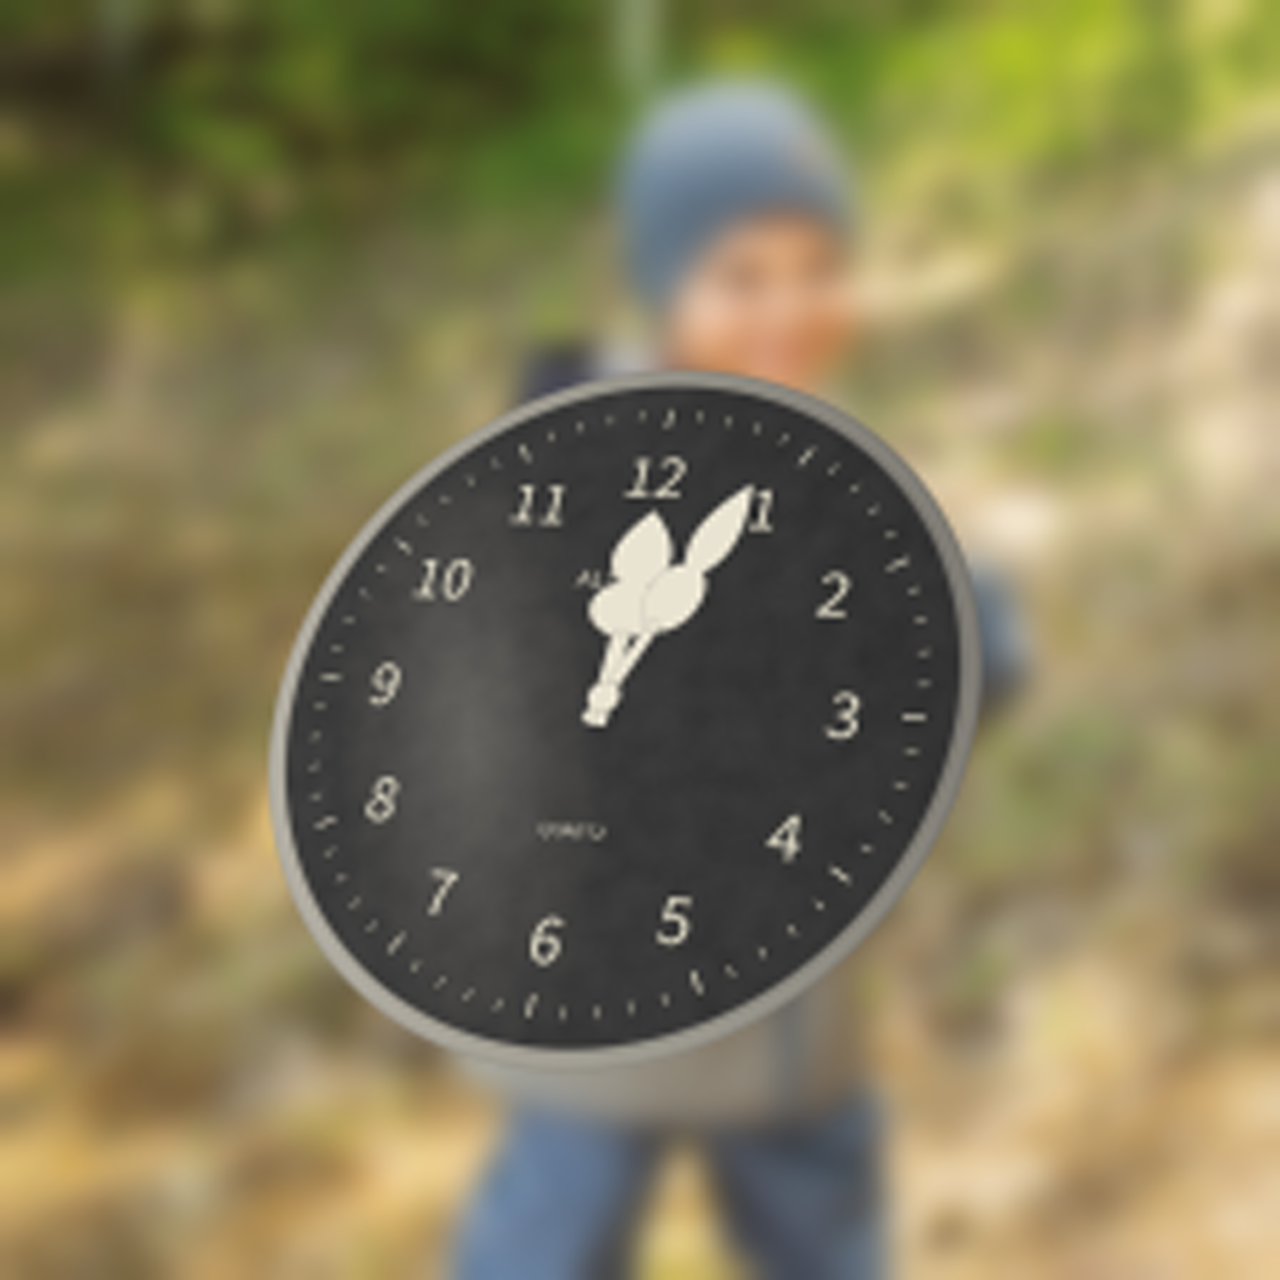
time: 12:04
